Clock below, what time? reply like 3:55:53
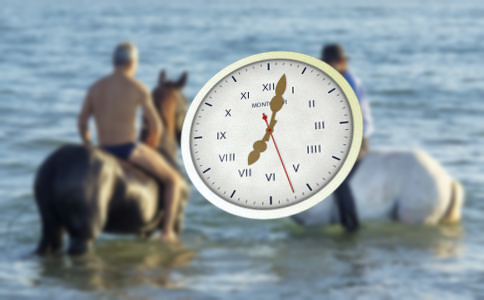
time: 7:02:27
